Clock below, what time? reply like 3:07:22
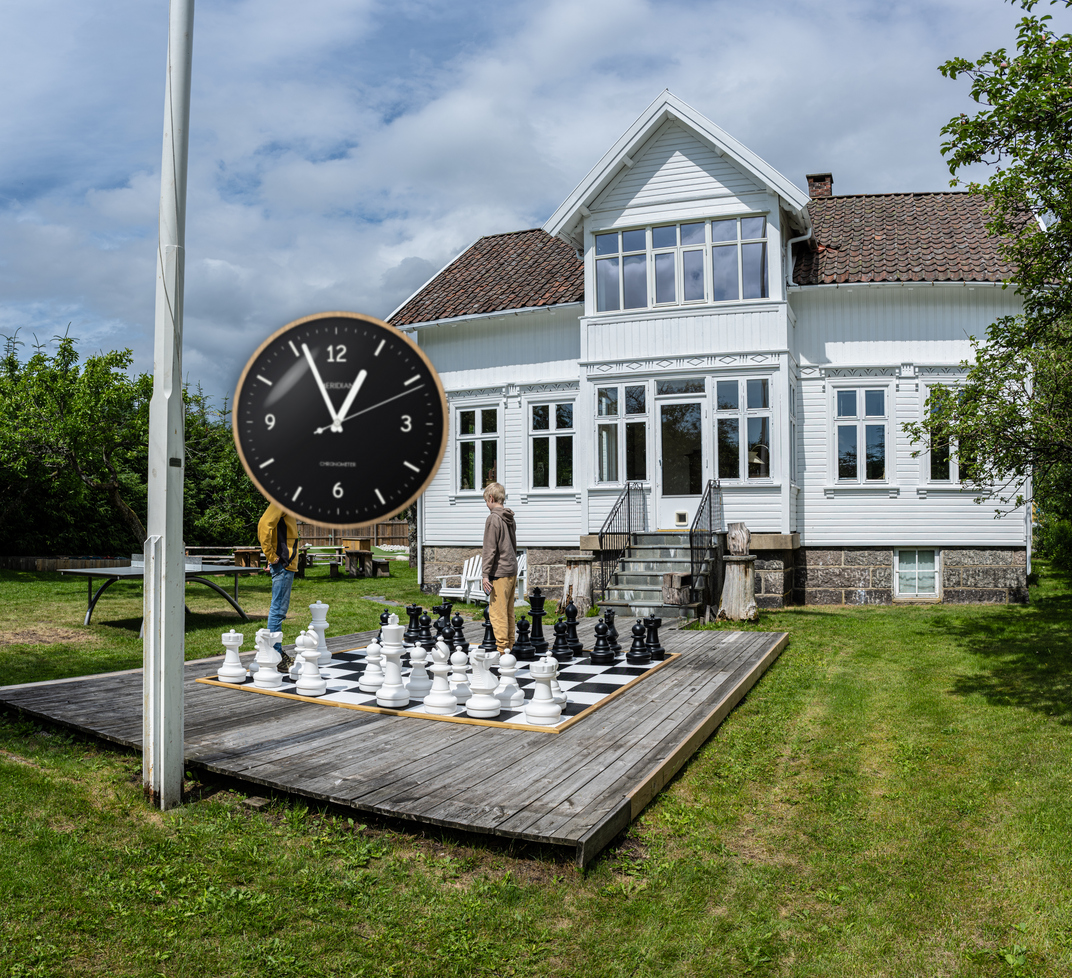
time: 12:56:11
